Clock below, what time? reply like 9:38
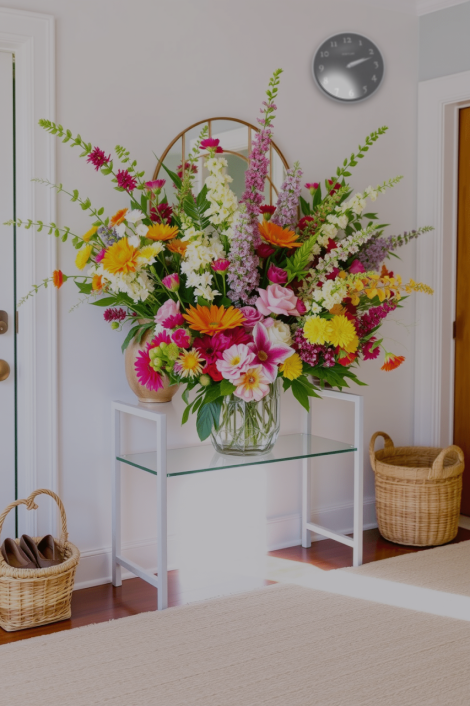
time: 2:12
